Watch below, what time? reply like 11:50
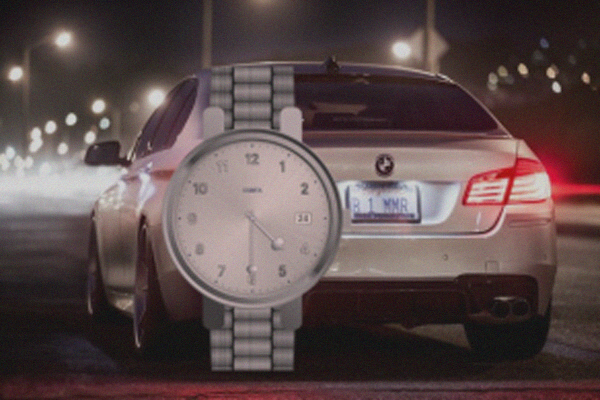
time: 4:30
